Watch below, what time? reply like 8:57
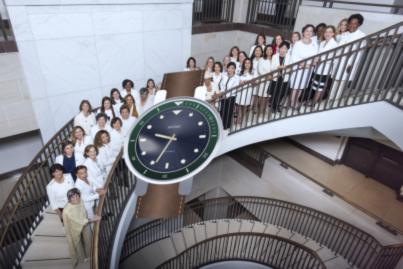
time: 9:34
